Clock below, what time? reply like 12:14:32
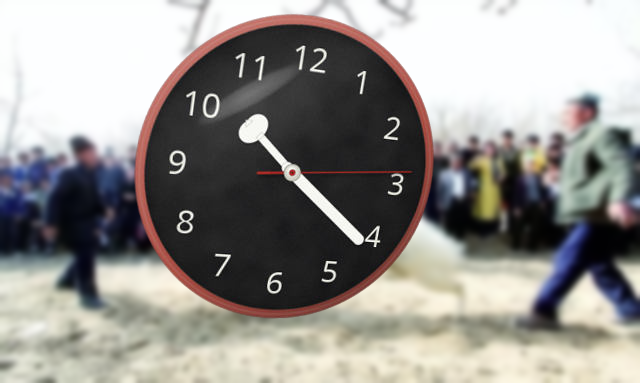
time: 10:21:14
